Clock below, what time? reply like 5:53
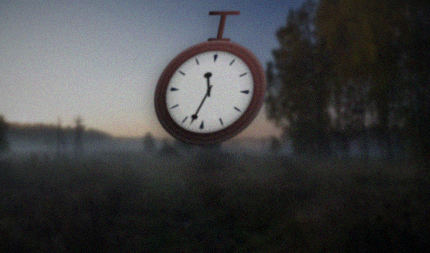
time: 11:33
